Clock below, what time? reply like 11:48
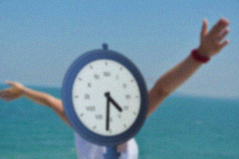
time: 4:31
